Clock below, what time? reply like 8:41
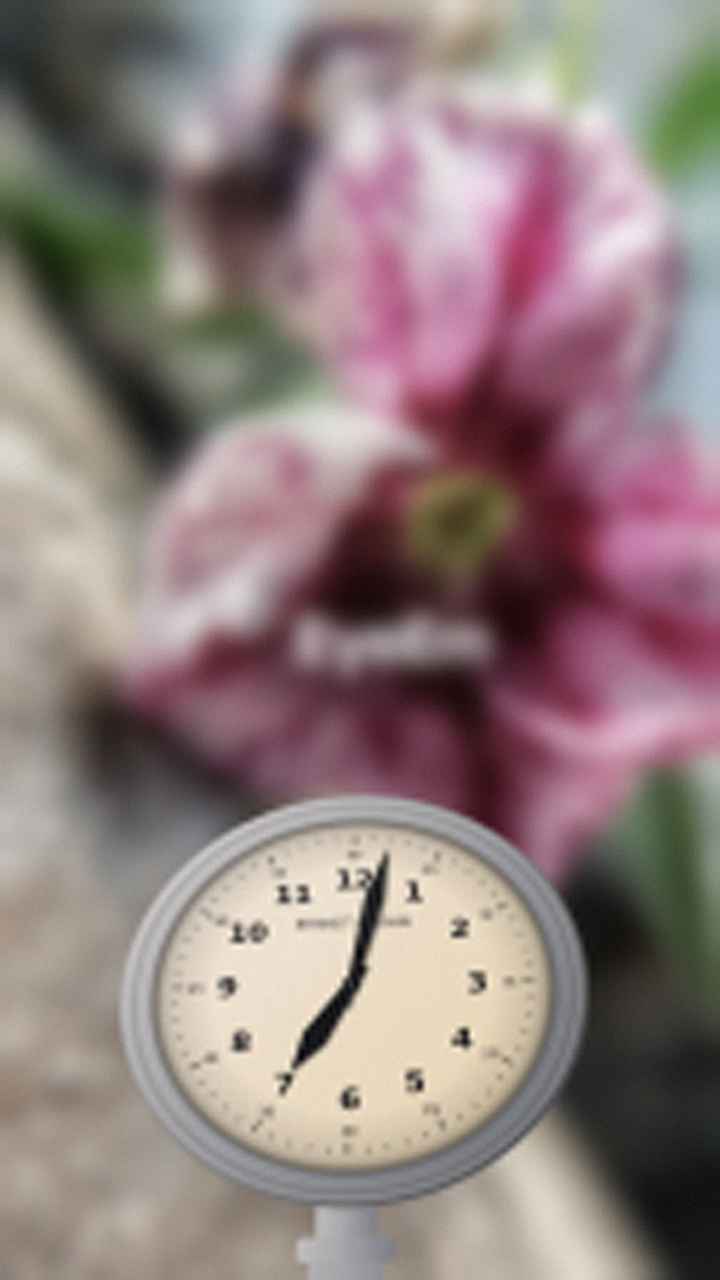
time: 7:02
